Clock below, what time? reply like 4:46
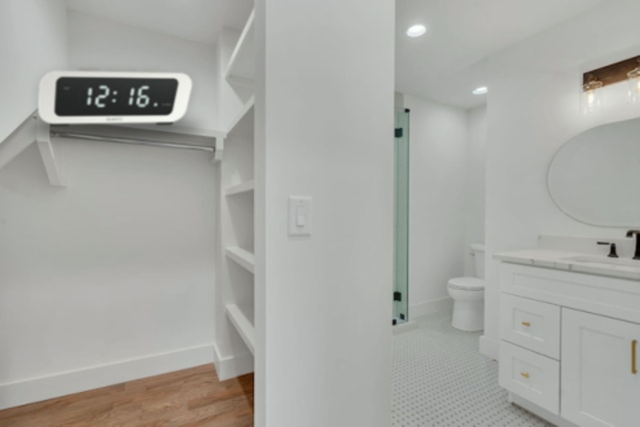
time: 12:16
